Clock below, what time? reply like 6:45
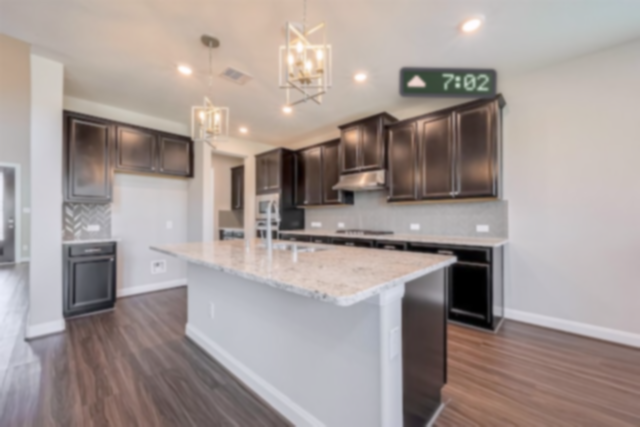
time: 7:02
